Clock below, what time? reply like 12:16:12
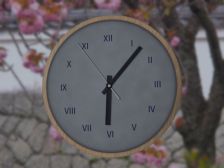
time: 6:06:54
